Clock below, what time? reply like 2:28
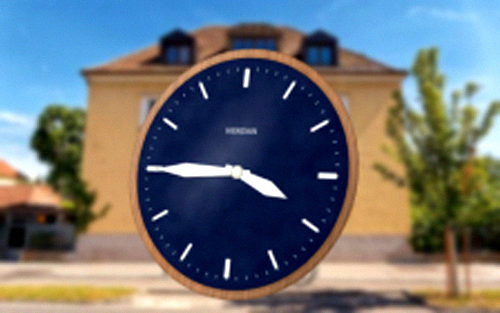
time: 3:45
